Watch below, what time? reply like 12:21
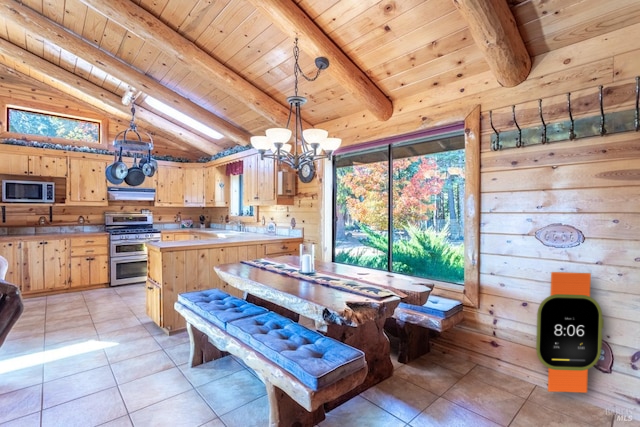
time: 8:06
